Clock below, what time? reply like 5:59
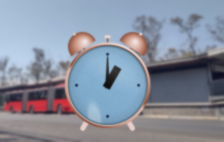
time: 1:00
